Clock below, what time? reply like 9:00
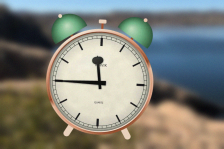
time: 11:45
